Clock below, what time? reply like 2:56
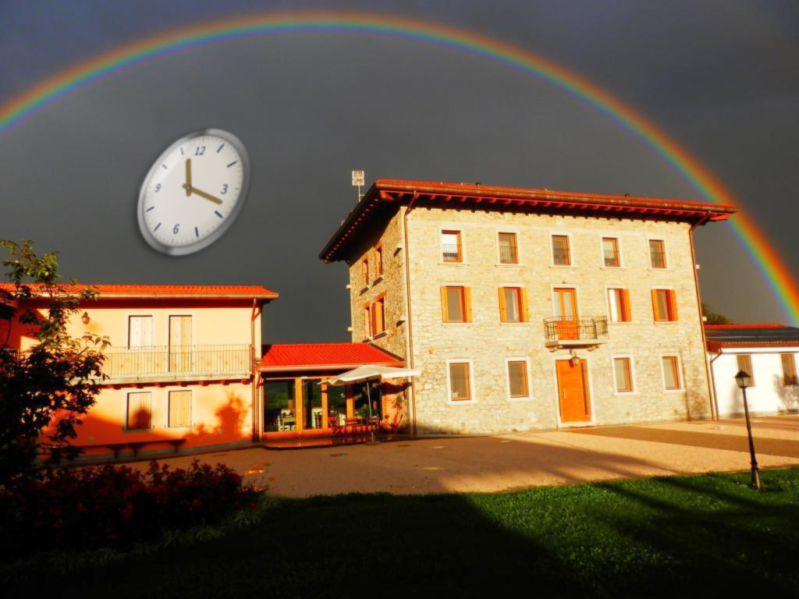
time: 11:18
